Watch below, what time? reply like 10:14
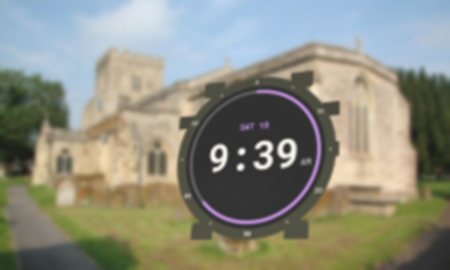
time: 9:39
